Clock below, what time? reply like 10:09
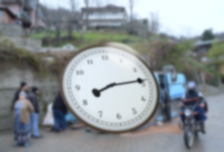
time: 8:14
